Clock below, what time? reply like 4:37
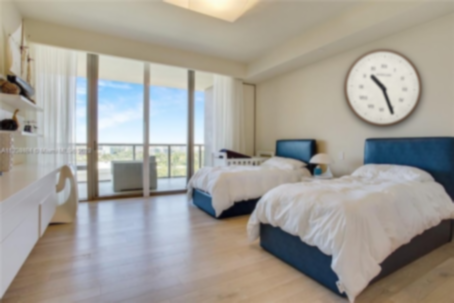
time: 10:26
